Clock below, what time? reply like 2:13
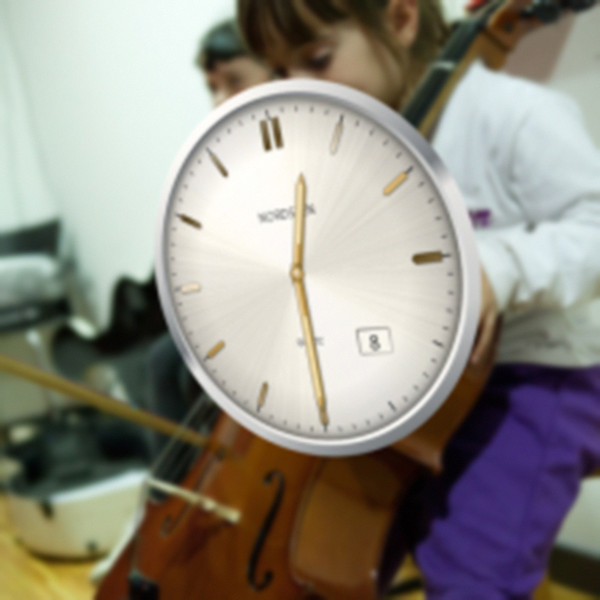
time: 12:30
